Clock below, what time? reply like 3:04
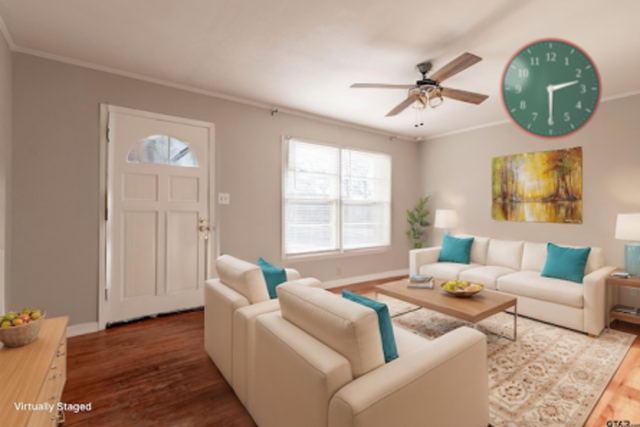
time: 2:30
